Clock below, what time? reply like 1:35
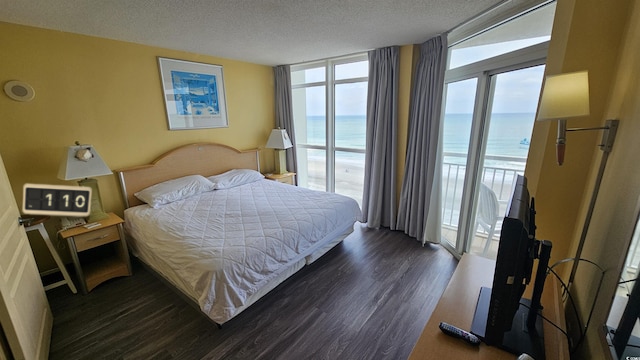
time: 1:10
